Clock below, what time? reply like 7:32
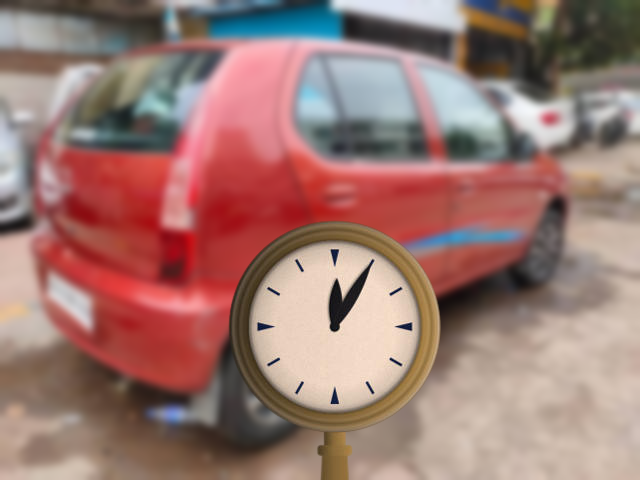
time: 12:05
